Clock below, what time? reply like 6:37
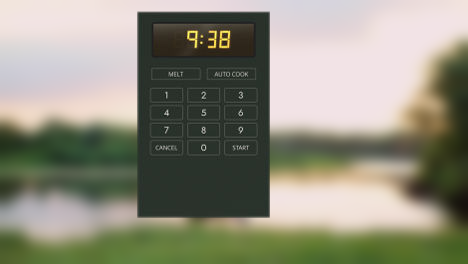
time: 9:38
